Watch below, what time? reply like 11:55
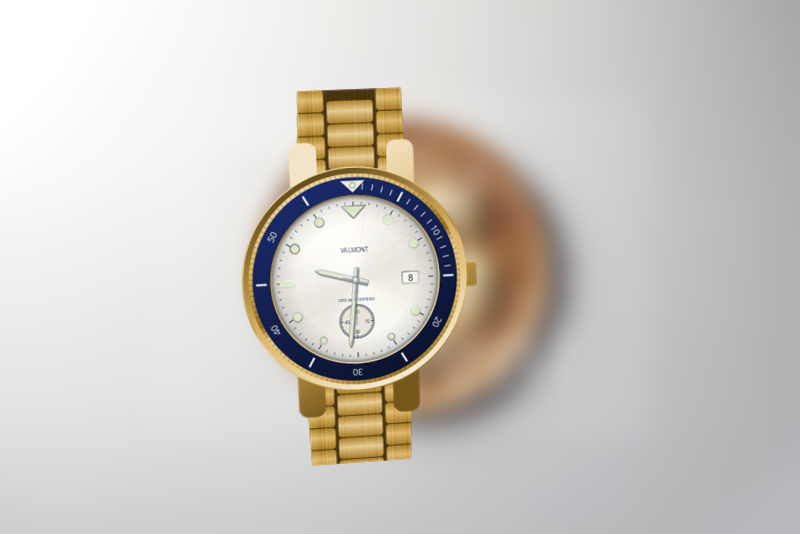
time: 9:31
